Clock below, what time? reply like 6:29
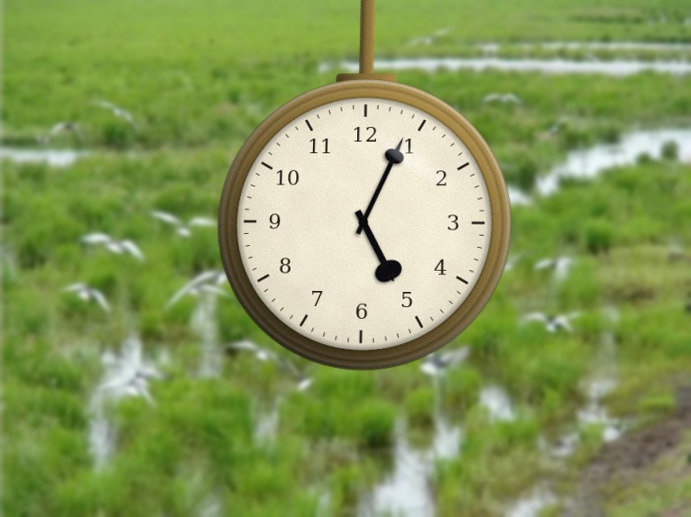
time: 5:04
